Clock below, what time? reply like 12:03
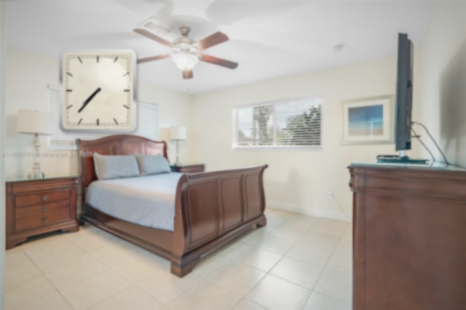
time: 7:37
